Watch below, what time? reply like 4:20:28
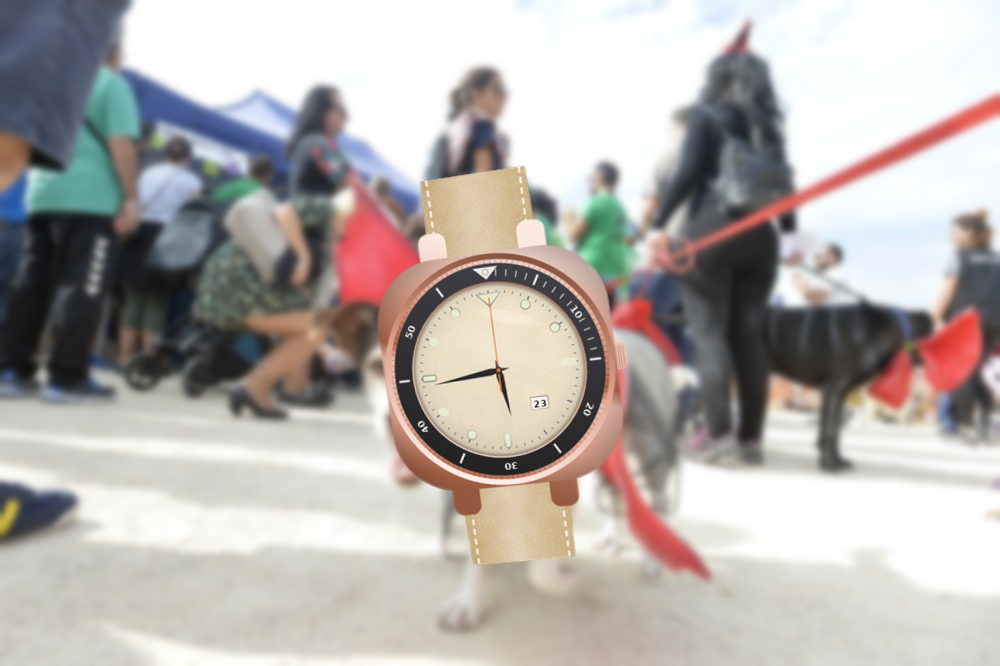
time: 5:44:00
